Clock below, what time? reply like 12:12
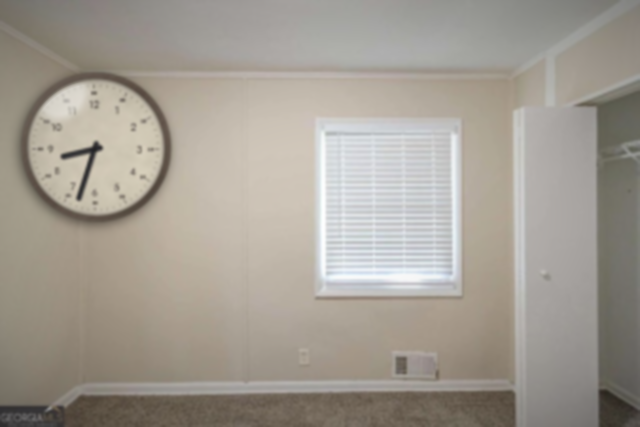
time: 8:33
